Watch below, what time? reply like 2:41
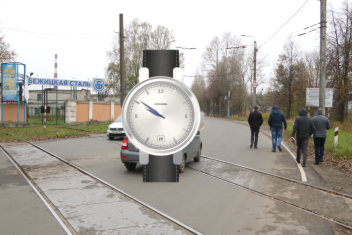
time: 9:51
